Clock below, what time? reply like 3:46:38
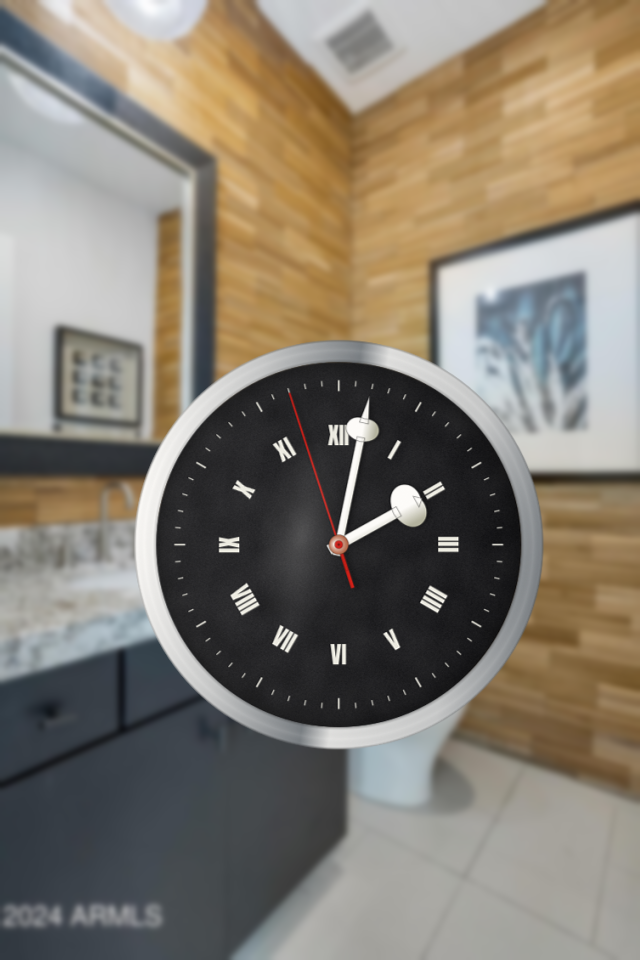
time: 2:01:57
